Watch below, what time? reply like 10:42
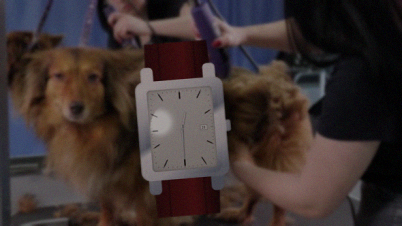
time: 12:30
